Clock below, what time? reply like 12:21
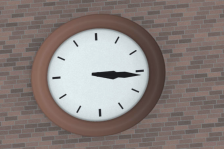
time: 3:16
